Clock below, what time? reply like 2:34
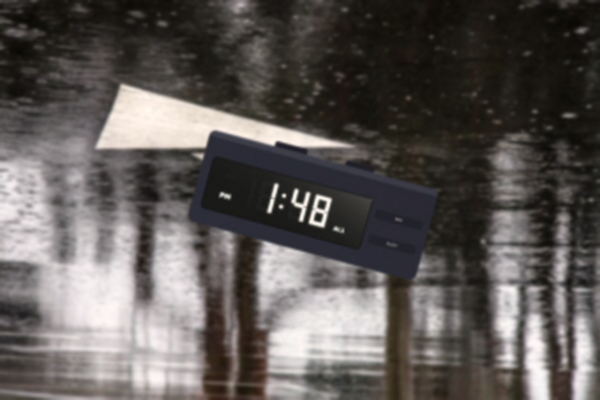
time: 1:48
